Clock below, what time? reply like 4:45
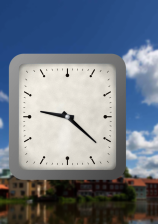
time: 9:22
